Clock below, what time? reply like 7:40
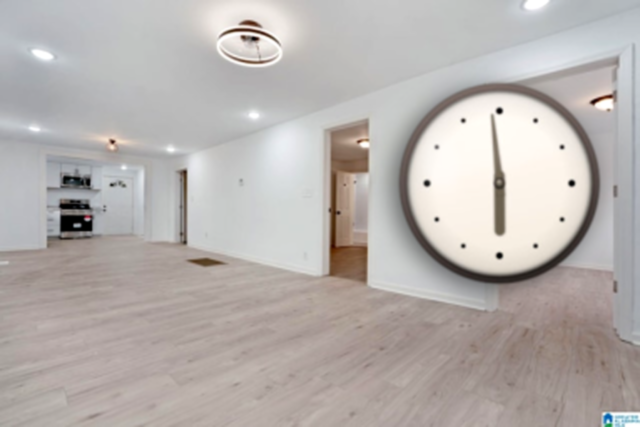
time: 5:59
